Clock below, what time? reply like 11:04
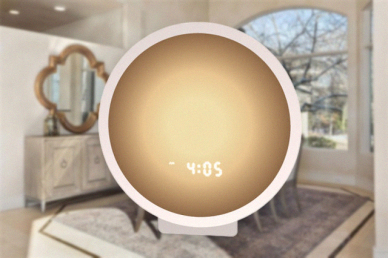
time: 4:05
